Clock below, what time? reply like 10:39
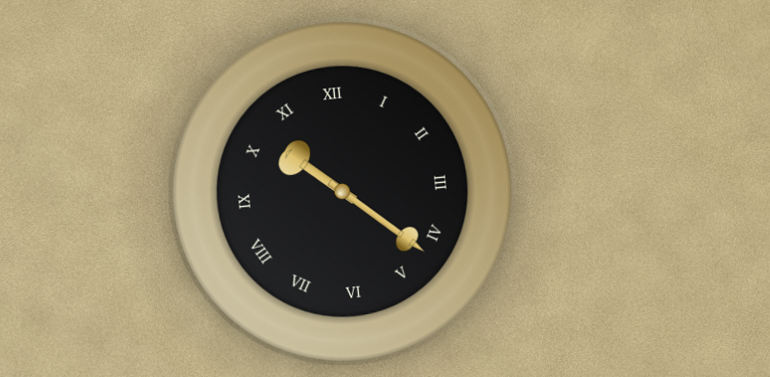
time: 10:22
